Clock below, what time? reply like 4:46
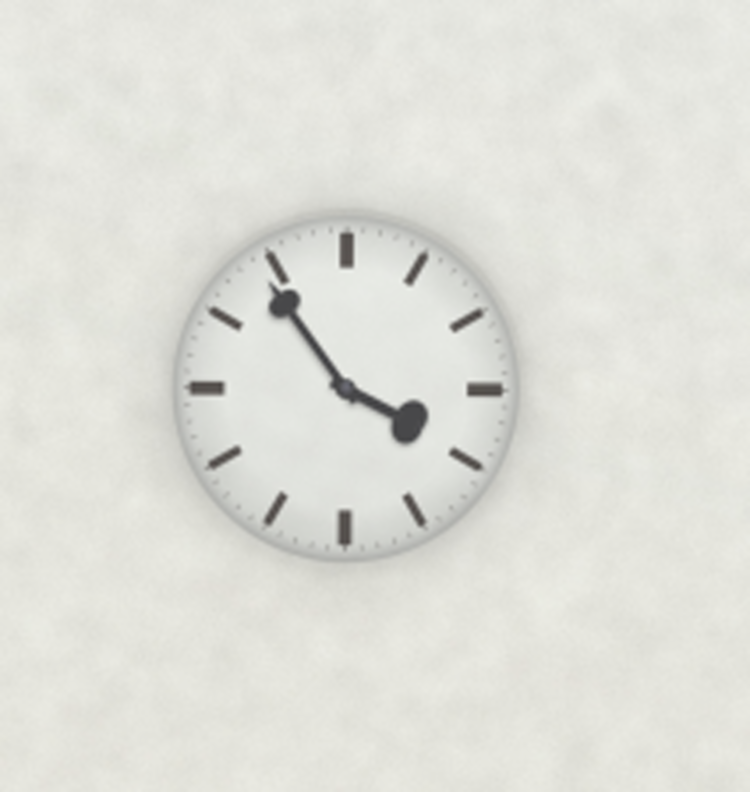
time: 3:54
